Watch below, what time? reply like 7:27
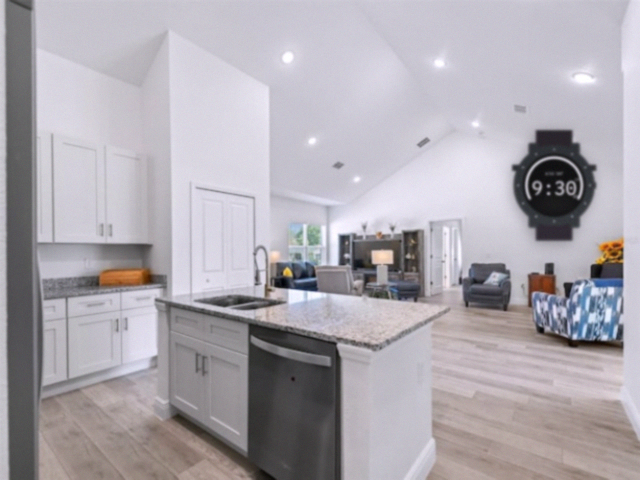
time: 9:30
